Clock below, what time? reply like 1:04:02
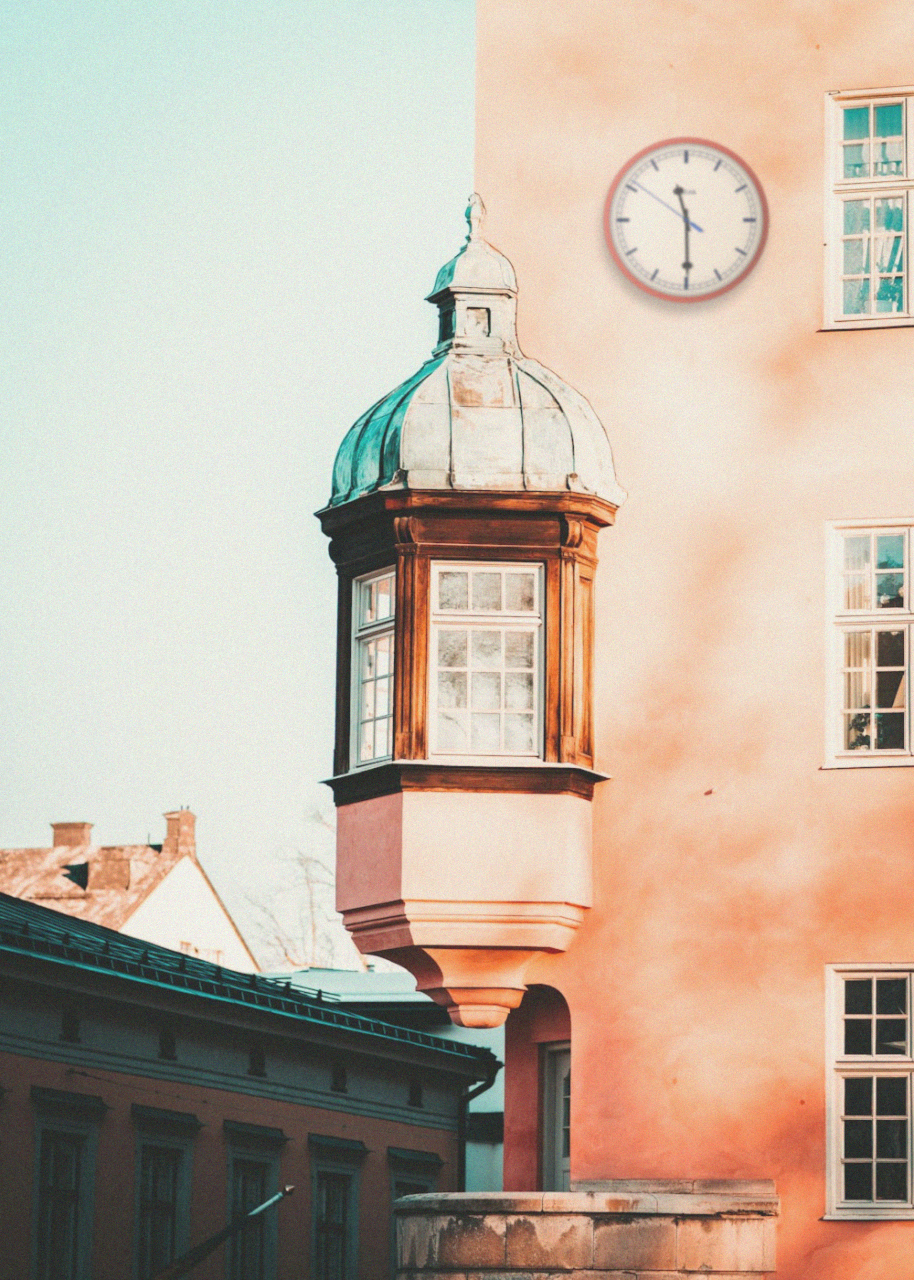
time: 11:29:51
